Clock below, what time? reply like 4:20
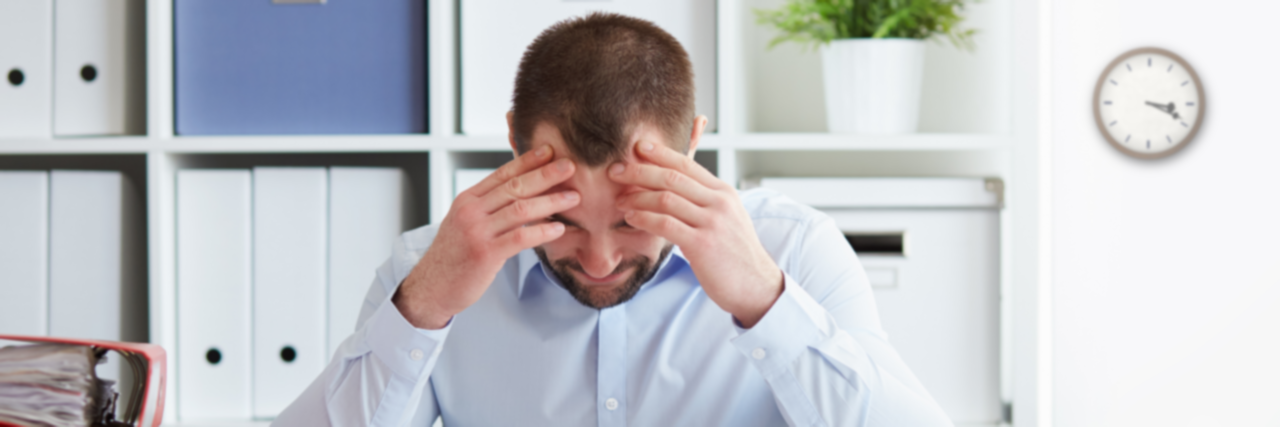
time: 3:19
